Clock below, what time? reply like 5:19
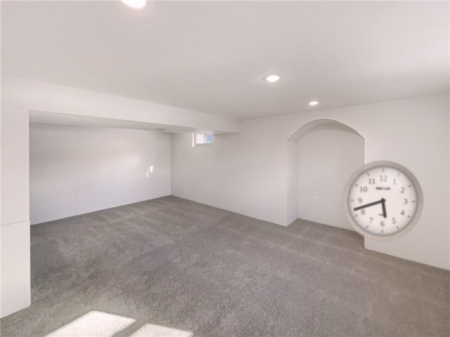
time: 5:42
